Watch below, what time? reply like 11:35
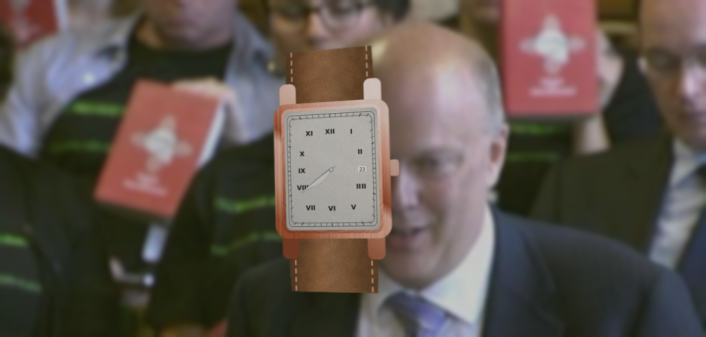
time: 7:39
